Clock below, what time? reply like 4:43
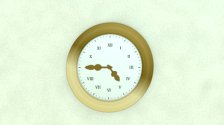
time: 4:45
